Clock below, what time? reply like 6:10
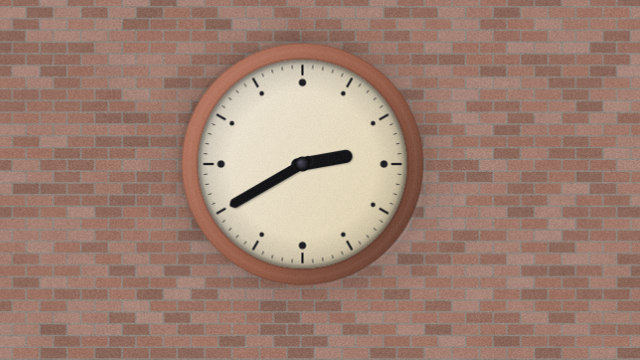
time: 2:40
